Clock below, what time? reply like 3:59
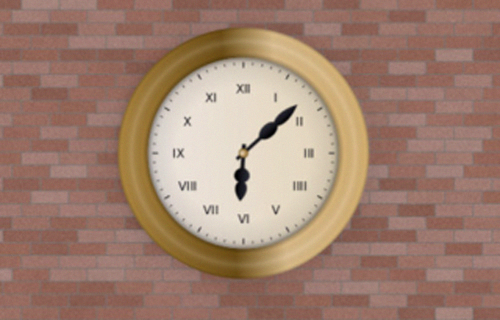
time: 6:08
